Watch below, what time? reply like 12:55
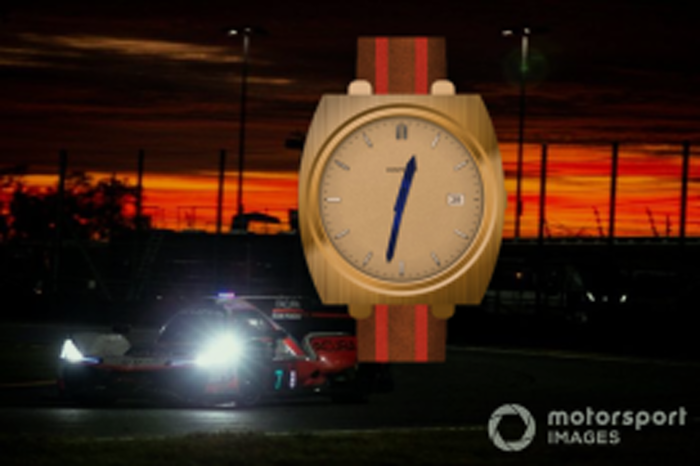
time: 12:32
